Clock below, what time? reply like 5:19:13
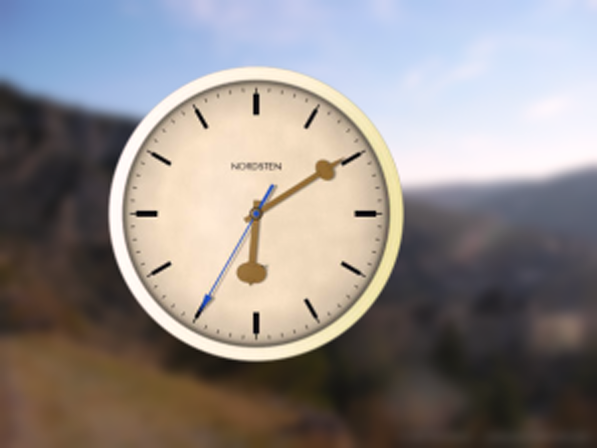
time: 6:09:35
